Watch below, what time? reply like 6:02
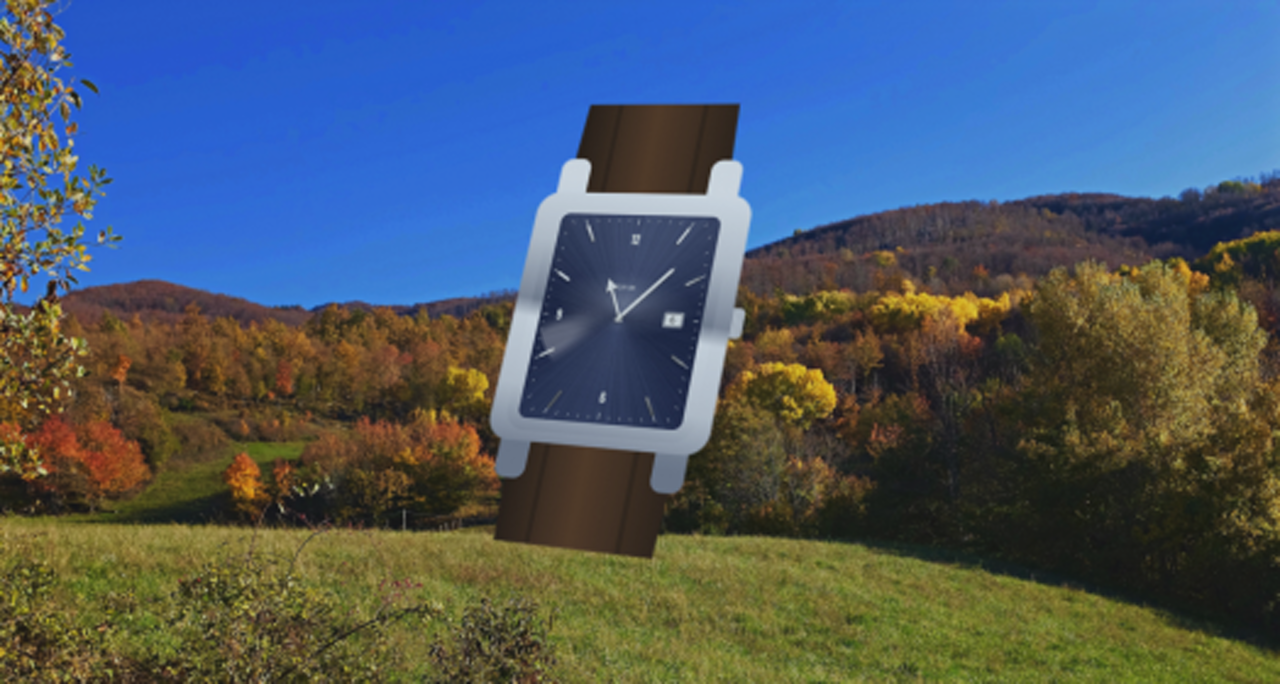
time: 11:07
